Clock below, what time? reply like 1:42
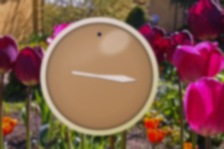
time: 9:16
